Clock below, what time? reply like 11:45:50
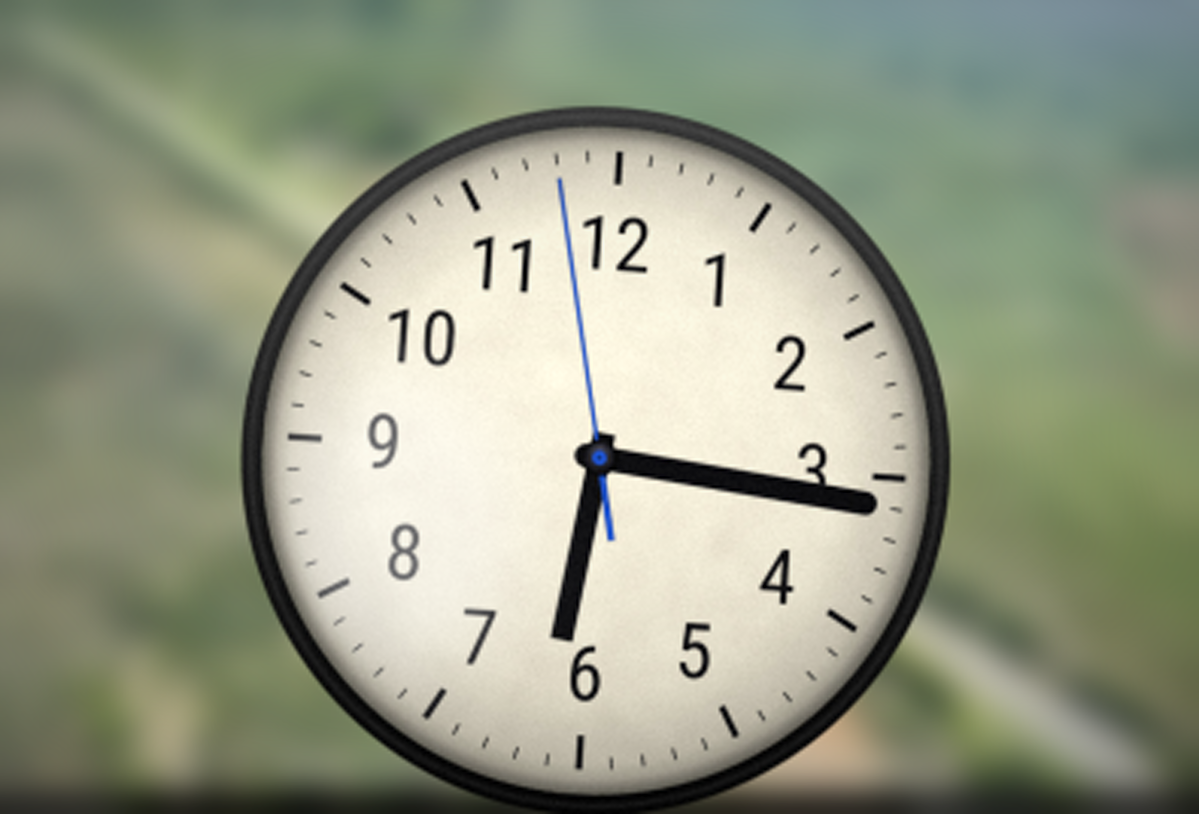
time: 6:15:58
